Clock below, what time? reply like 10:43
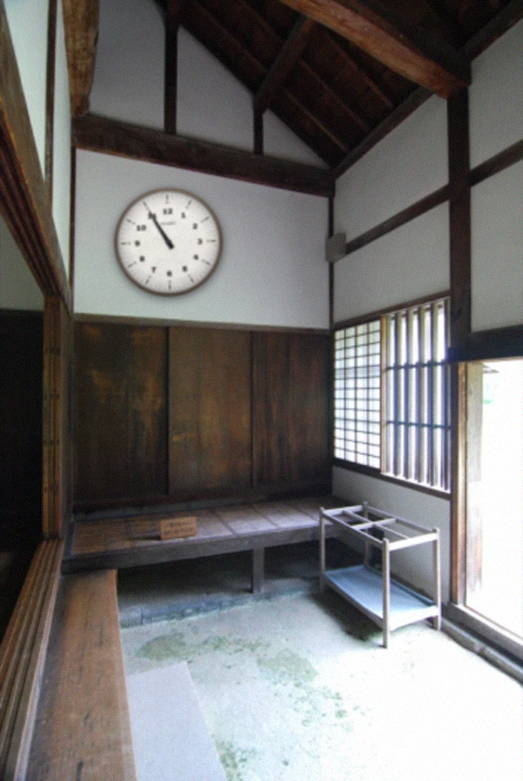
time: 10:55
